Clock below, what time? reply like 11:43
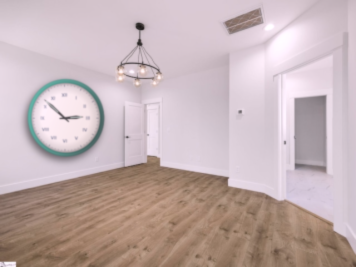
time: 2:52
